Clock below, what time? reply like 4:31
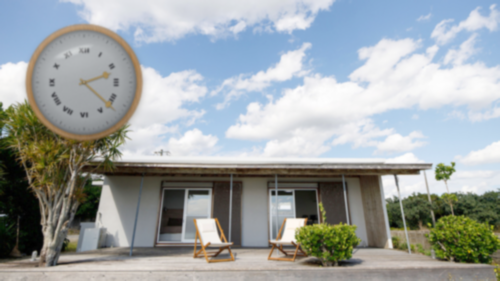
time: 2:22
